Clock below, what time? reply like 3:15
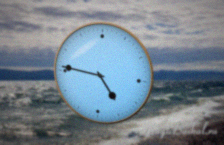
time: 4:46
